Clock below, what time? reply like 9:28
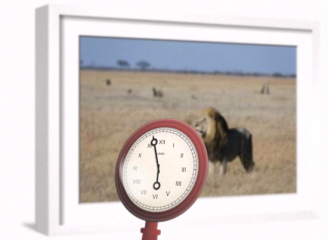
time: 5:57
